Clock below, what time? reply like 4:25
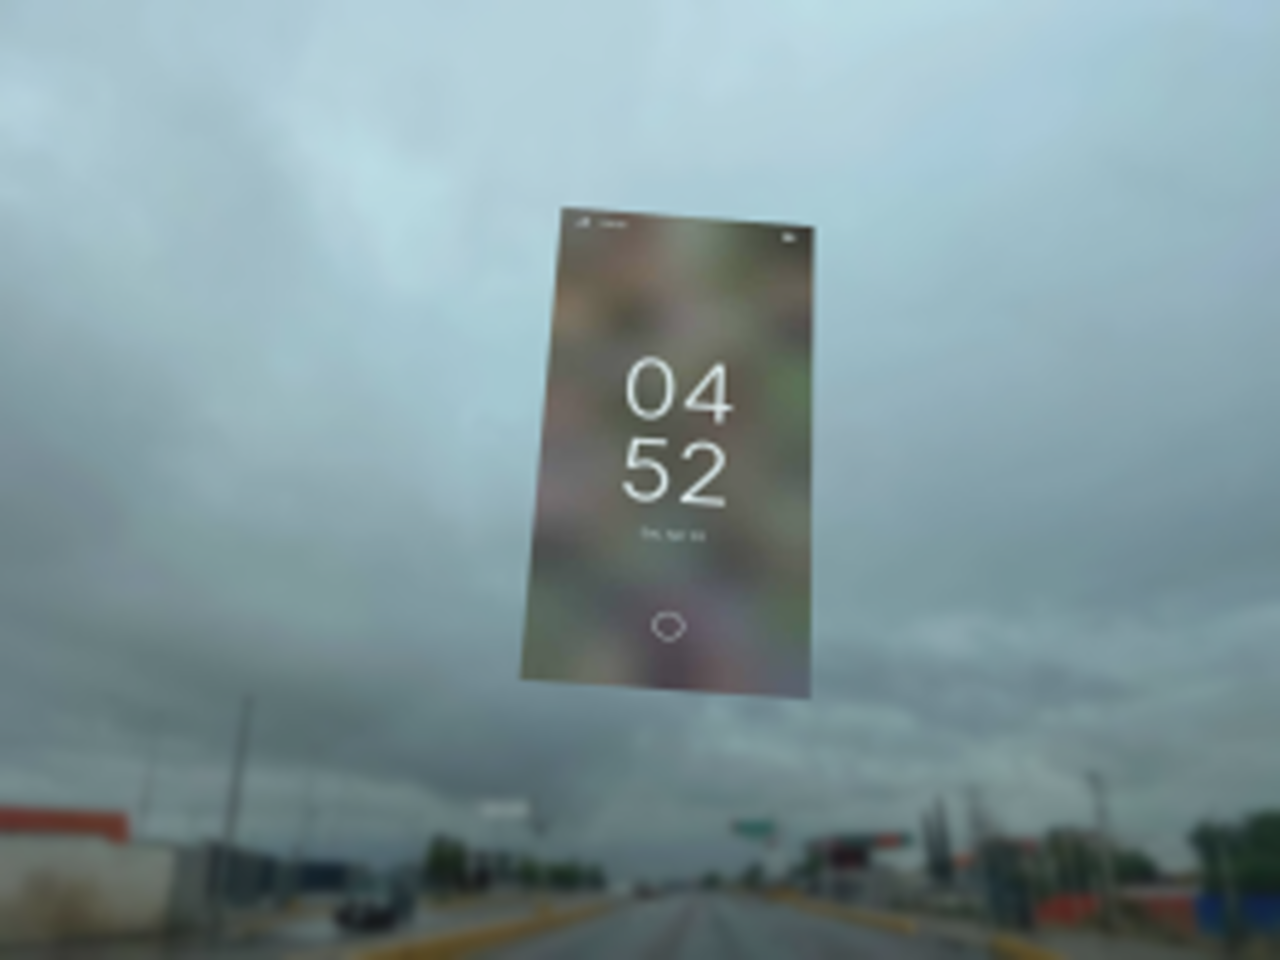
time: 4:52
